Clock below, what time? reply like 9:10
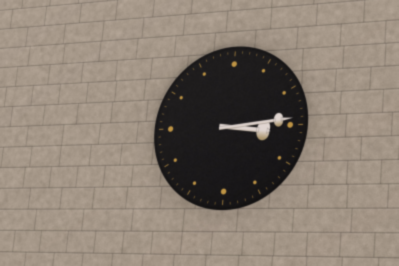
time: 3:14
